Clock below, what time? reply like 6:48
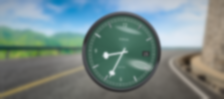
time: 8:34
